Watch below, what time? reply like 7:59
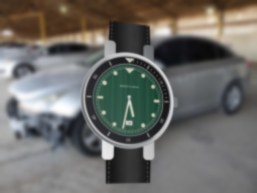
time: 5:32
